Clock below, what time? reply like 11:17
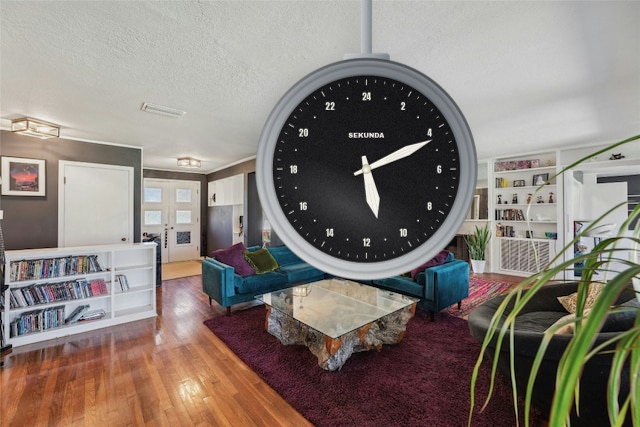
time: 11:11
